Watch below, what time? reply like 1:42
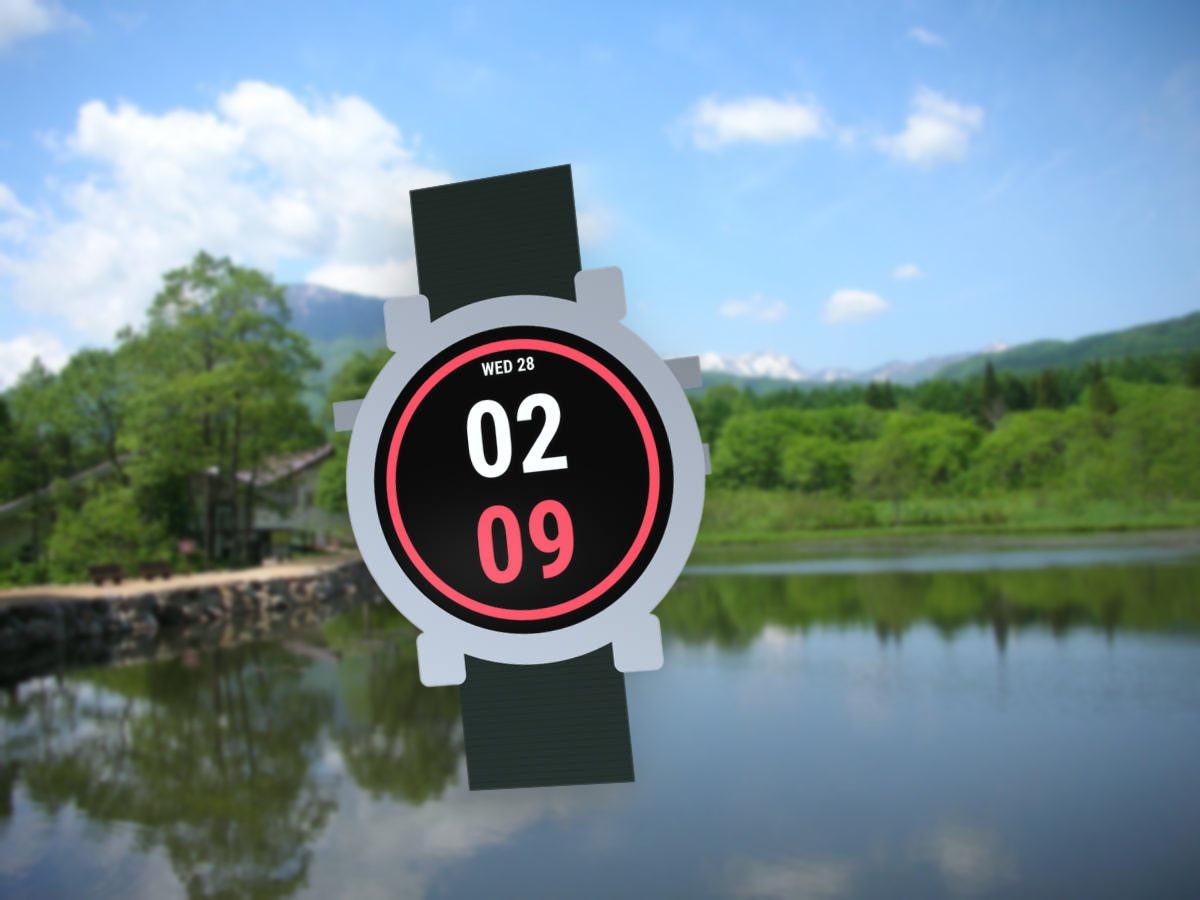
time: 2:09
